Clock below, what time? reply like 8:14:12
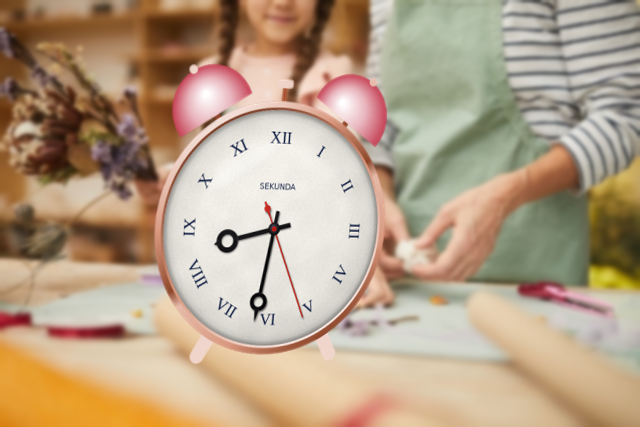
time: 8:31:26
